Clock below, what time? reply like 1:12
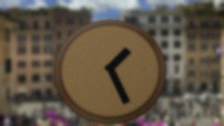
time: 1:26
